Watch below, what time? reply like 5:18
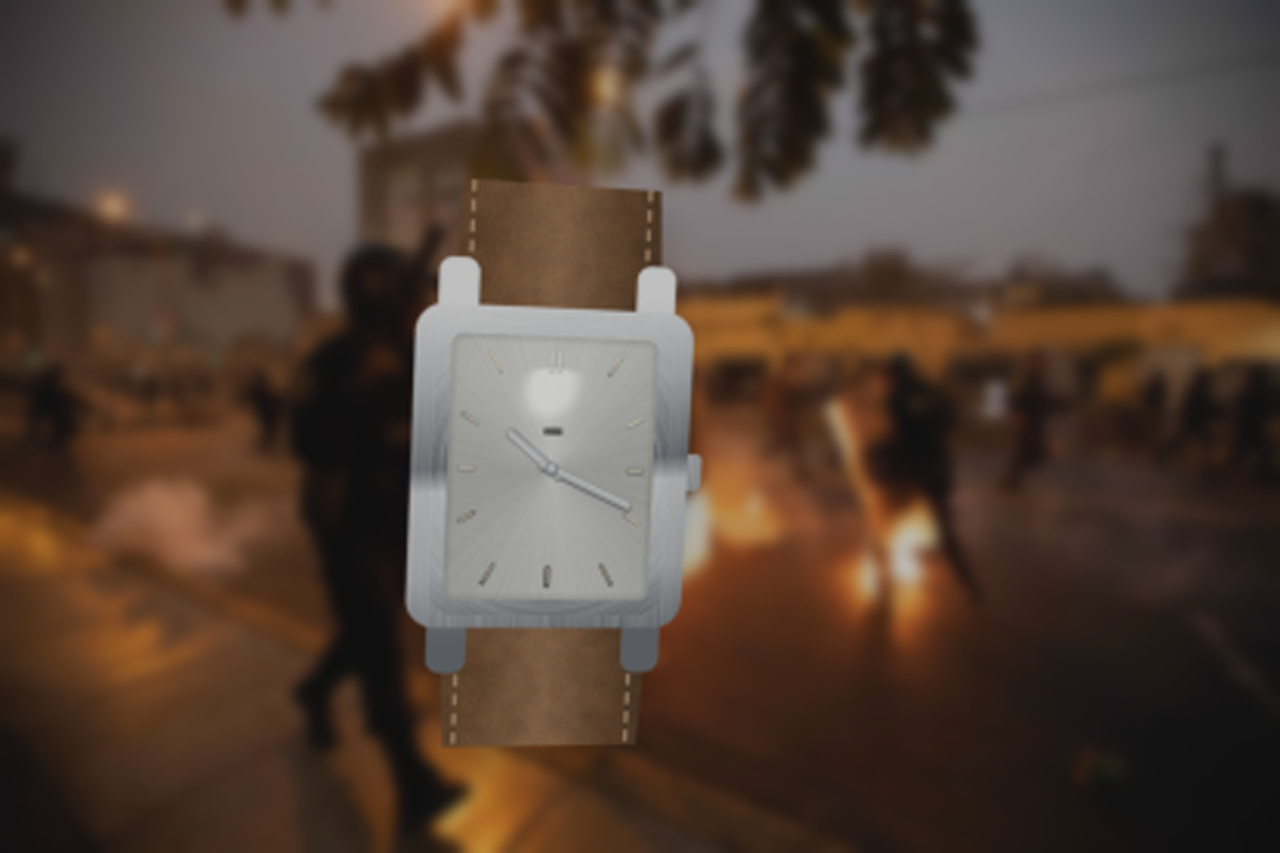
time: 10:19
